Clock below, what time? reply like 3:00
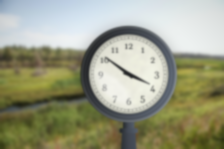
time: 3:51
